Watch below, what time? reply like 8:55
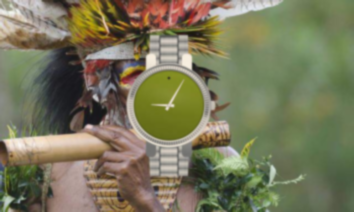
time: 9:05
